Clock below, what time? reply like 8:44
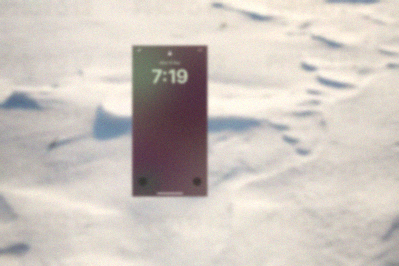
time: 7:19
